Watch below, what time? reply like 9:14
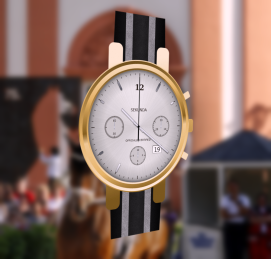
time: 10:21
